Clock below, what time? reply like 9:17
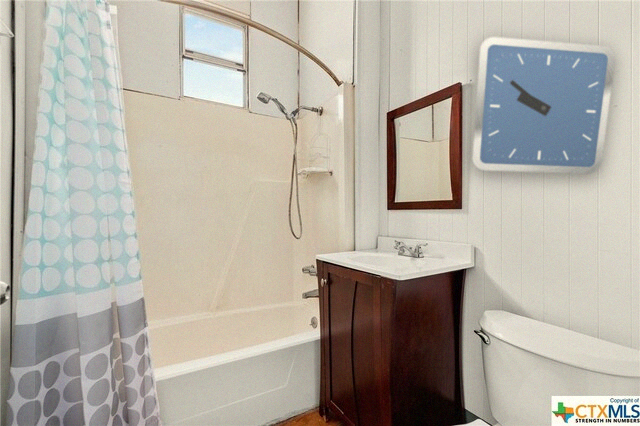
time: 9:51
